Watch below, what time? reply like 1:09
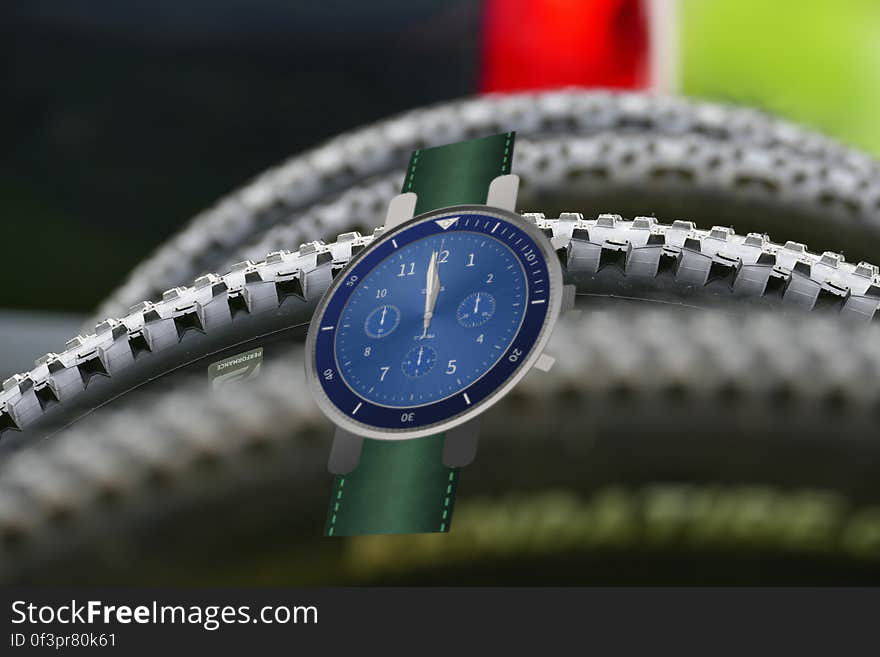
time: 11:59
